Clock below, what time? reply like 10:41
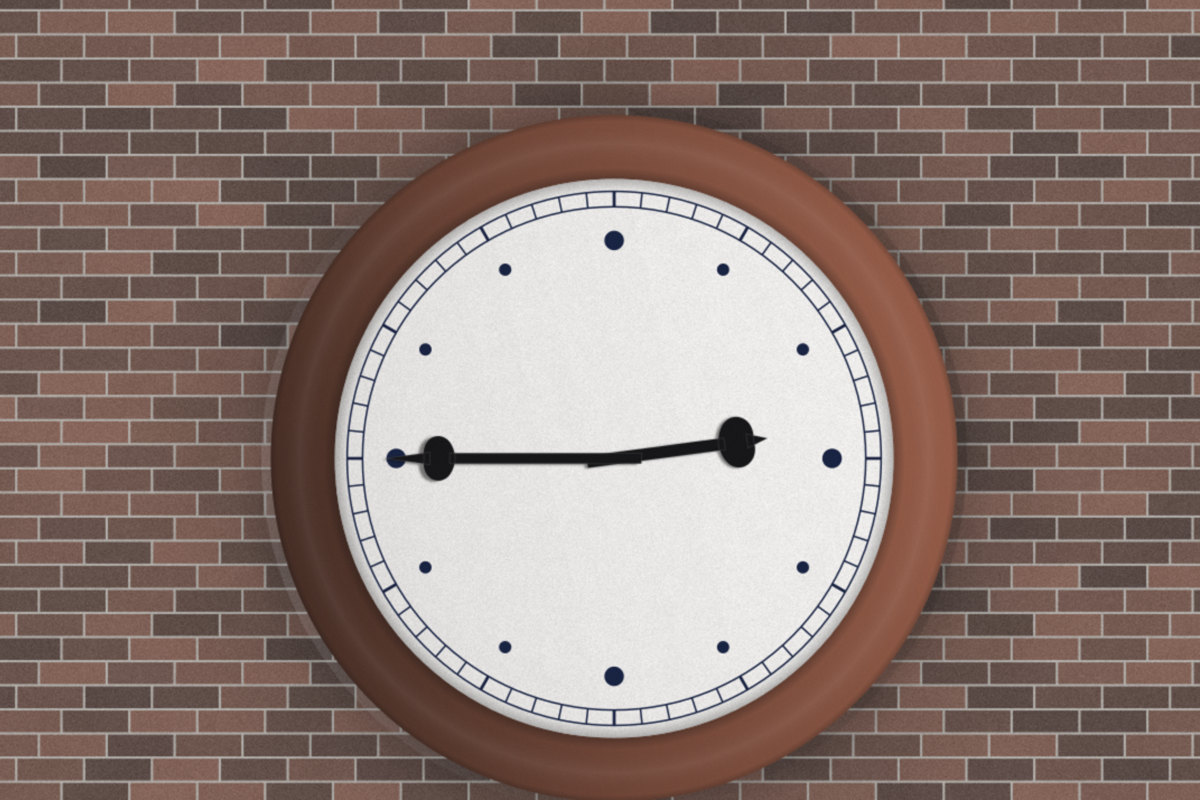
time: 2:45
